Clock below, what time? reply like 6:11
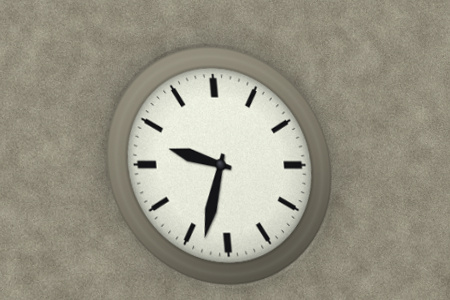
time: 9:33
